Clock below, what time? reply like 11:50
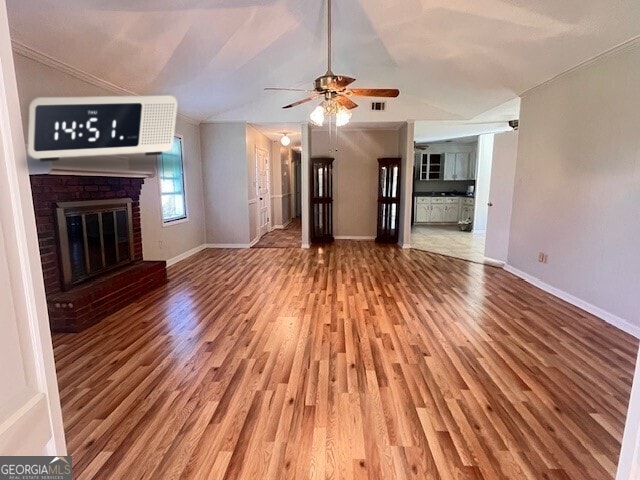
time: 14:51
